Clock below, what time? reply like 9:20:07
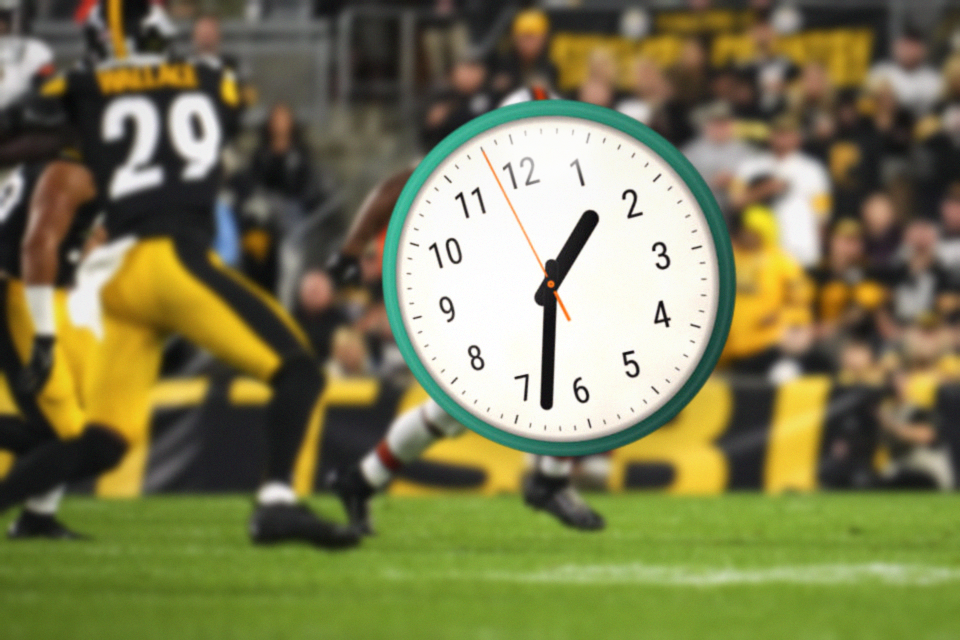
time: 1:32:58
